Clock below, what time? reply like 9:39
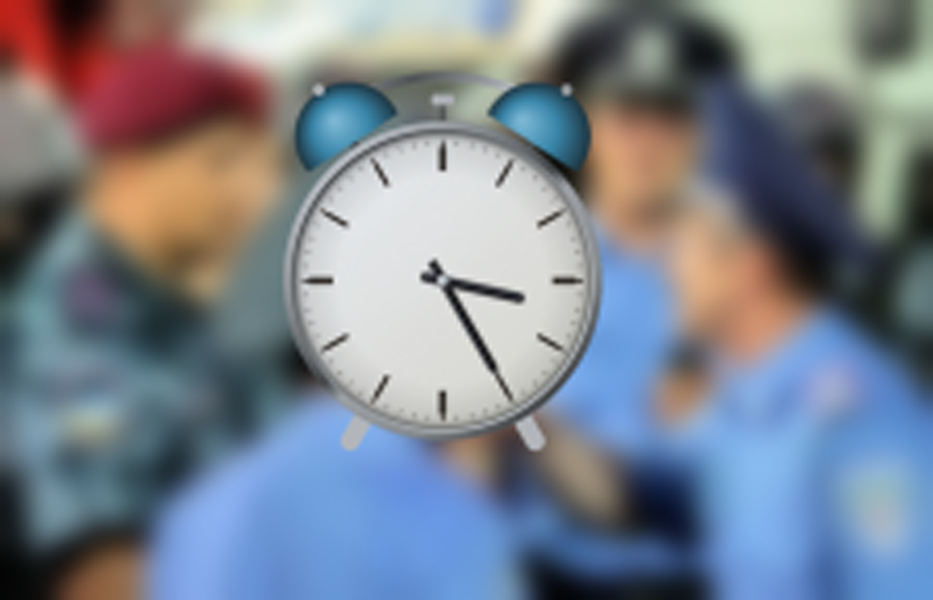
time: 3:25
